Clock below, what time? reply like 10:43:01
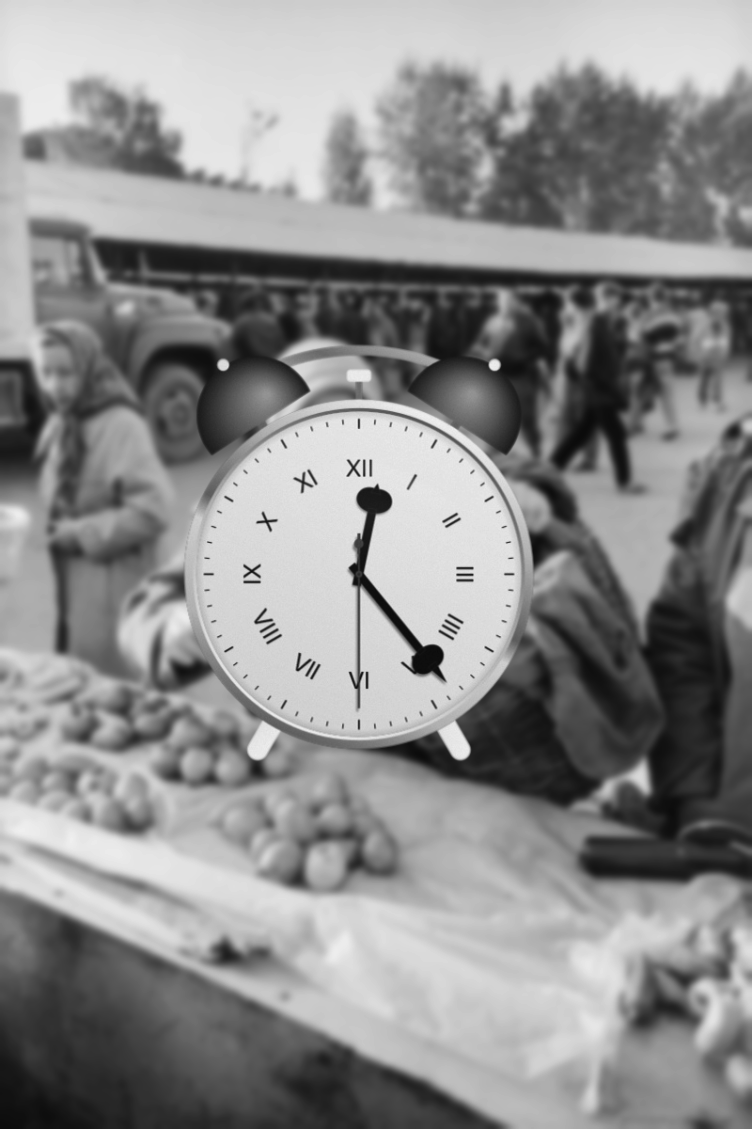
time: 12:23:30
